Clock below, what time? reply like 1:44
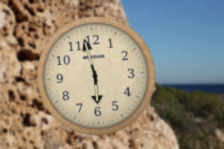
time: 5:58
